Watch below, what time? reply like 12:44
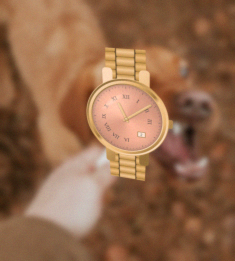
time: 11:09
